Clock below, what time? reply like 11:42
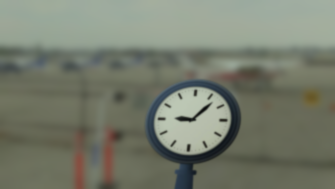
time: 9:07
